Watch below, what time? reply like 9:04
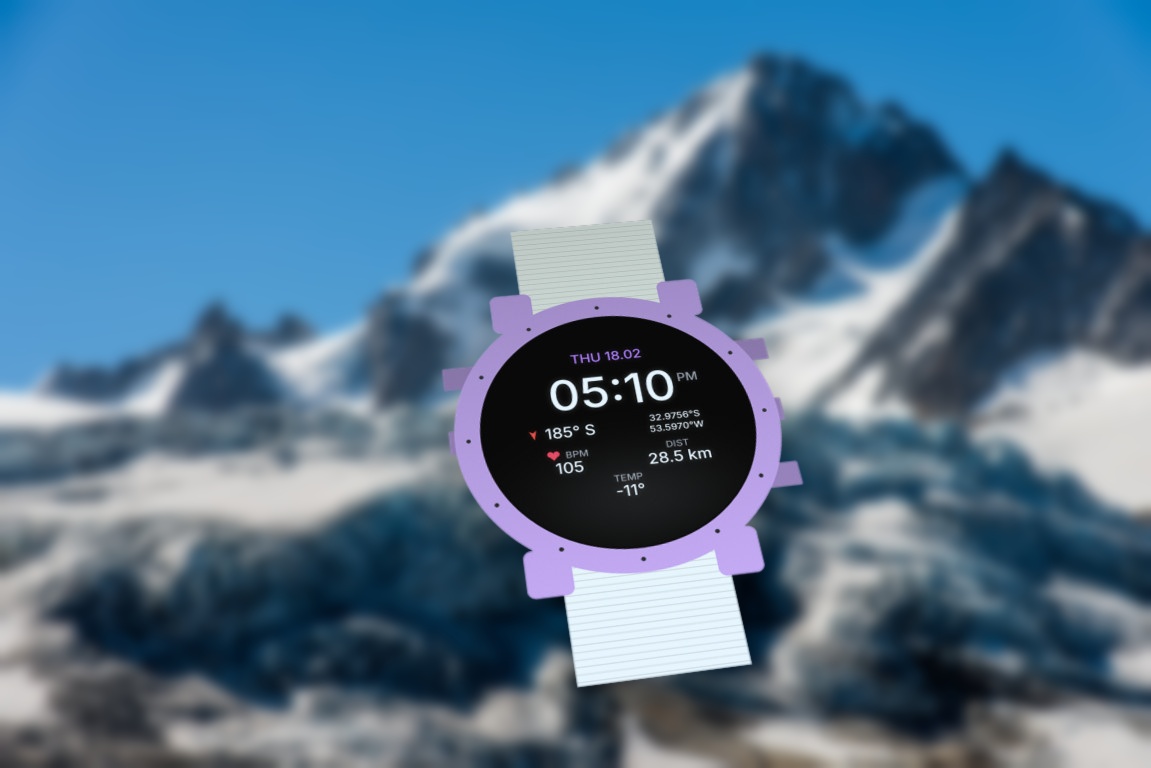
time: 5:10
